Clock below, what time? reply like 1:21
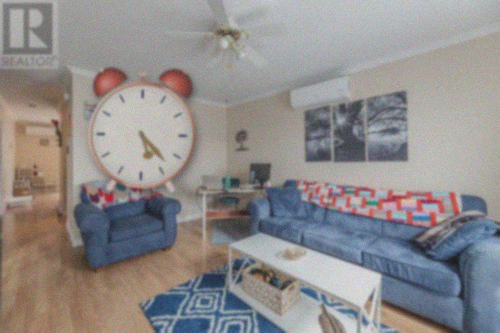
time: 5:23
